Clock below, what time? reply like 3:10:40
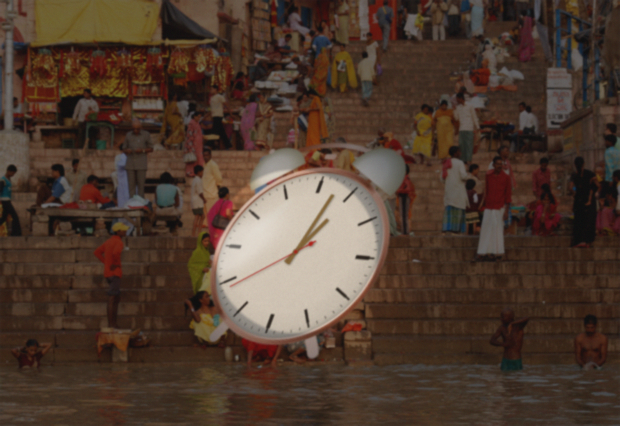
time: 1:02:39
